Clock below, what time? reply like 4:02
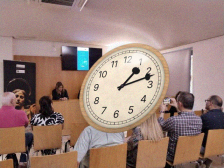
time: 1:12
